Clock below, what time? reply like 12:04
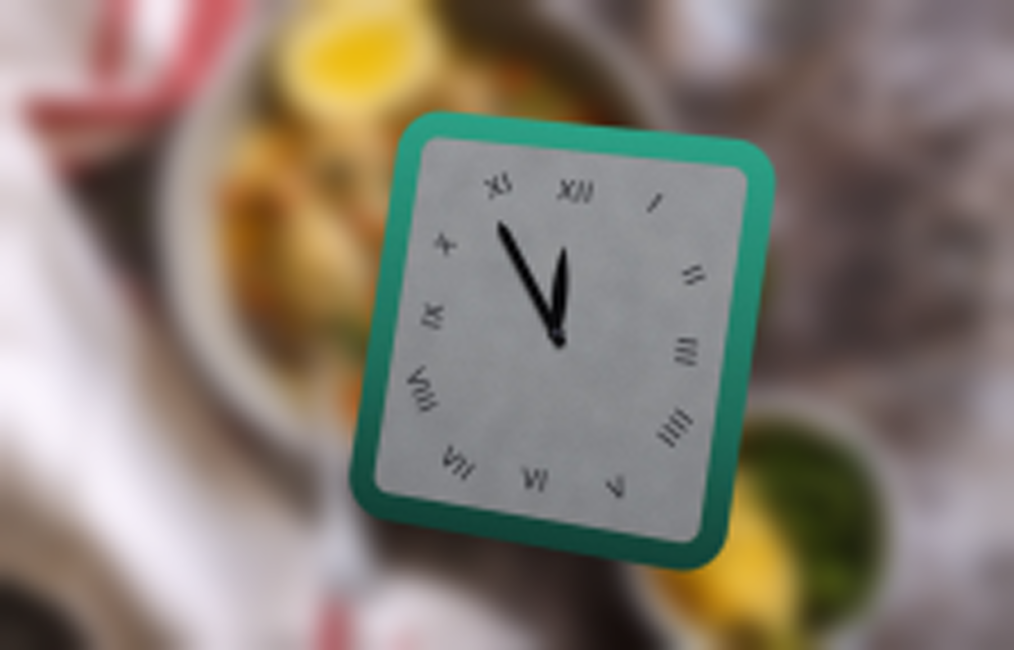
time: 11:54
